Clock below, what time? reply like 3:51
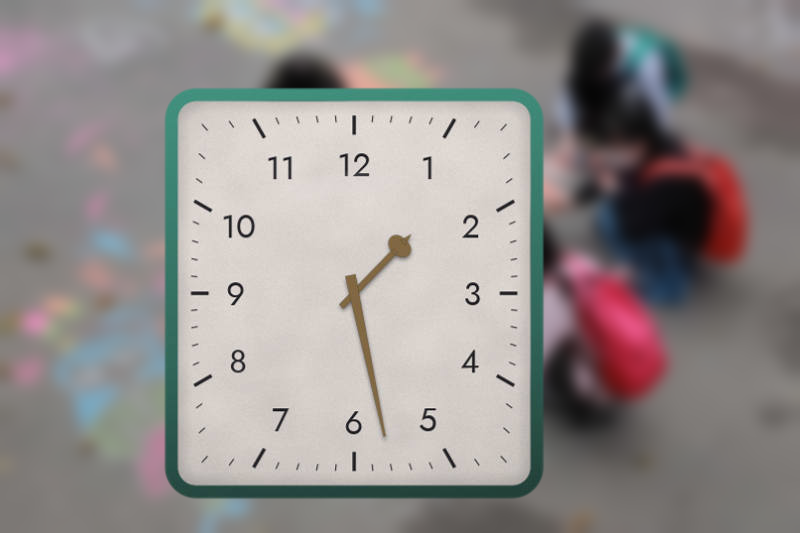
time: 1:28
